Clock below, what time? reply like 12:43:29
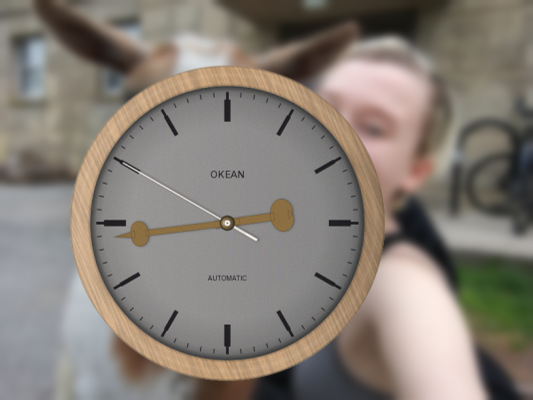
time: 2:43:50
